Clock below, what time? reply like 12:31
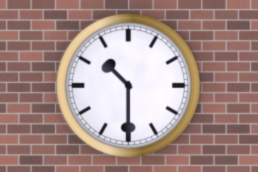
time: 10:30
